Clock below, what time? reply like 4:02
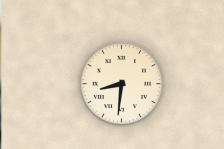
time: 8:31
